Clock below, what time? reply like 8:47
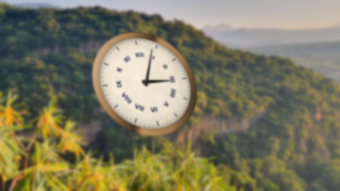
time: 3:04
